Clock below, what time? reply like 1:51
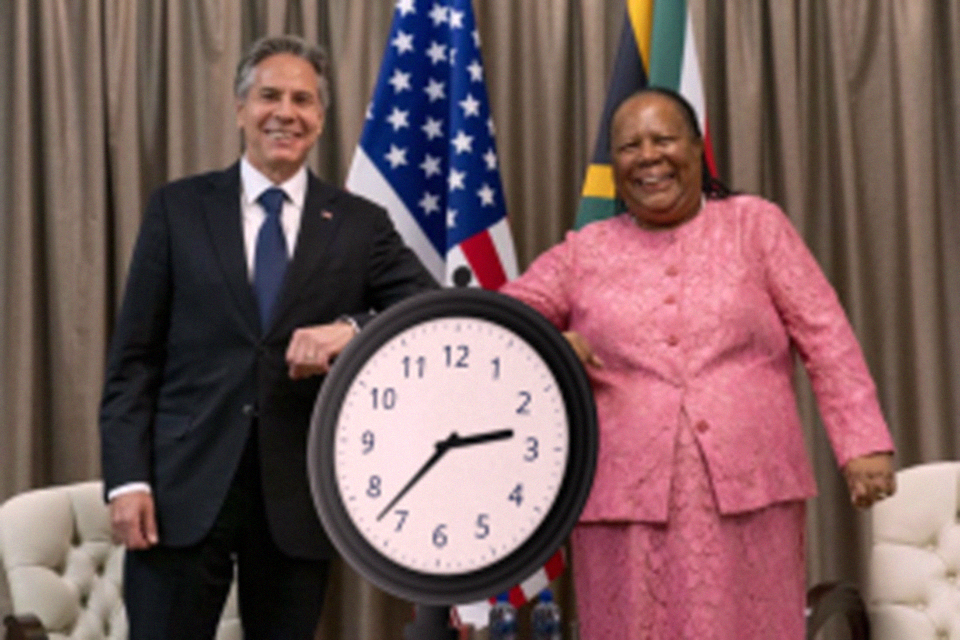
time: 2:37
